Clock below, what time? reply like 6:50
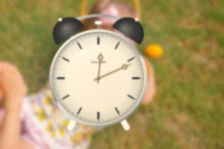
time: 12:11
